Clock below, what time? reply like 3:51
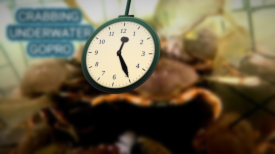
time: 12:25
